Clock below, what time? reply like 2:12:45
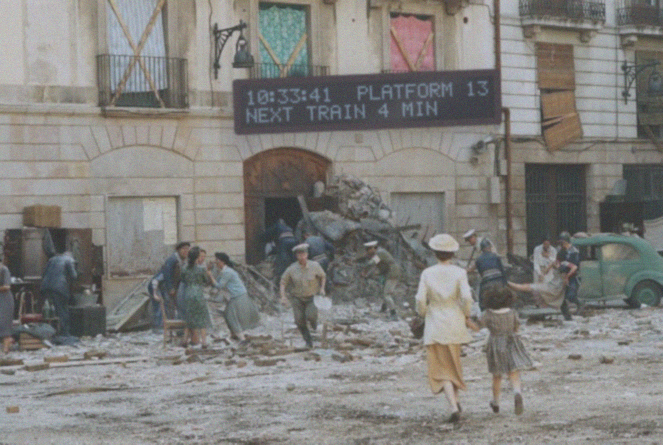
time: 10:33:41
